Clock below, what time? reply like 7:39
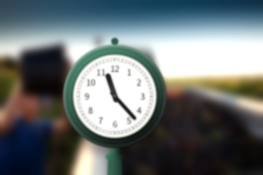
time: 11:23
